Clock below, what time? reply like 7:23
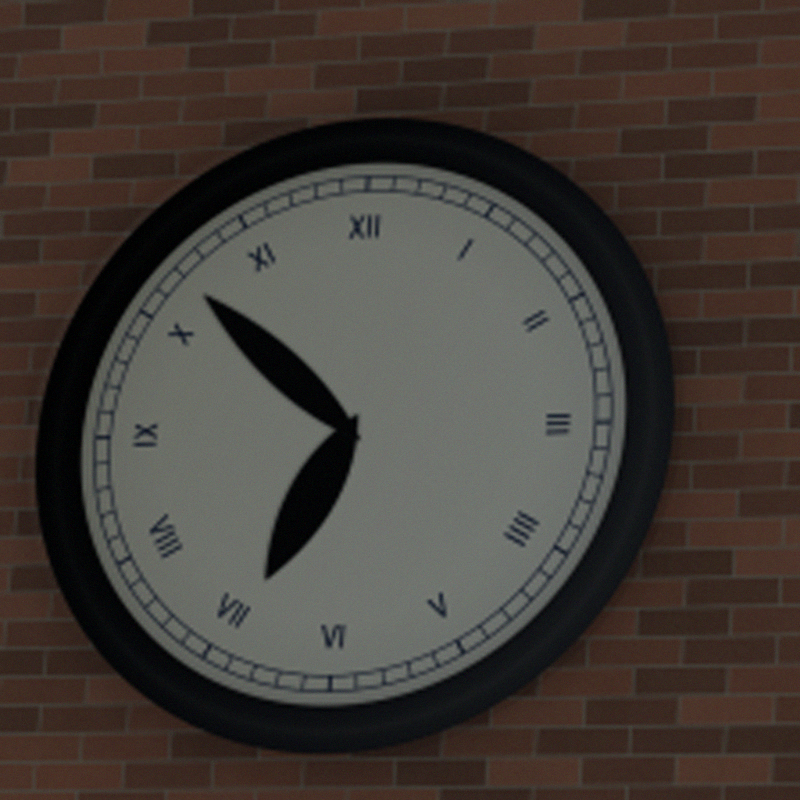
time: 6:52
